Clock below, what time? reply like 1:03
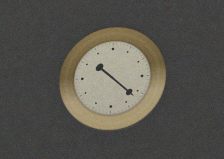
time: 10:22
